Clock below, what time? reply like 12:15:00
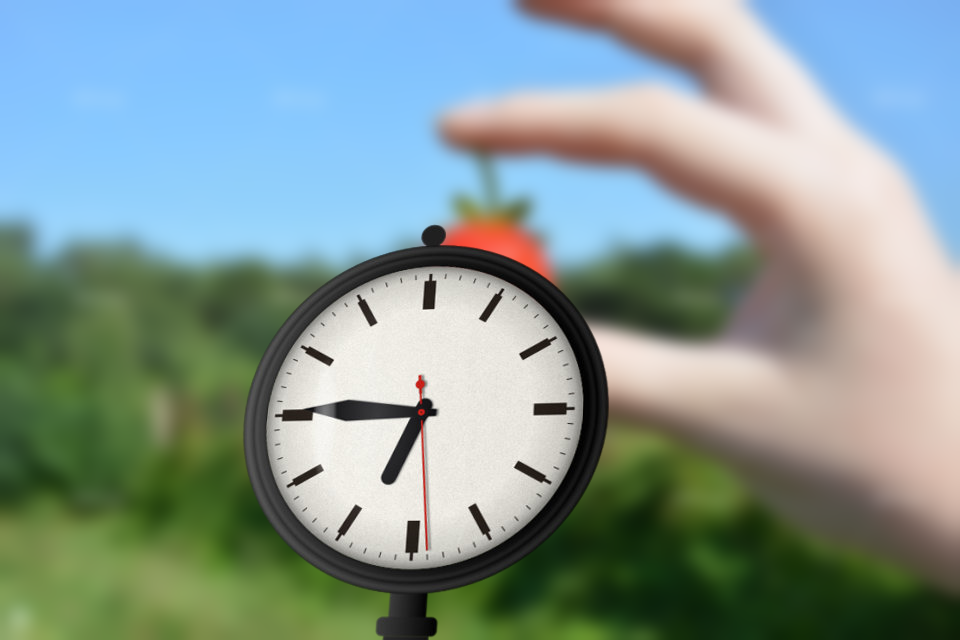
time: 6:45:29
